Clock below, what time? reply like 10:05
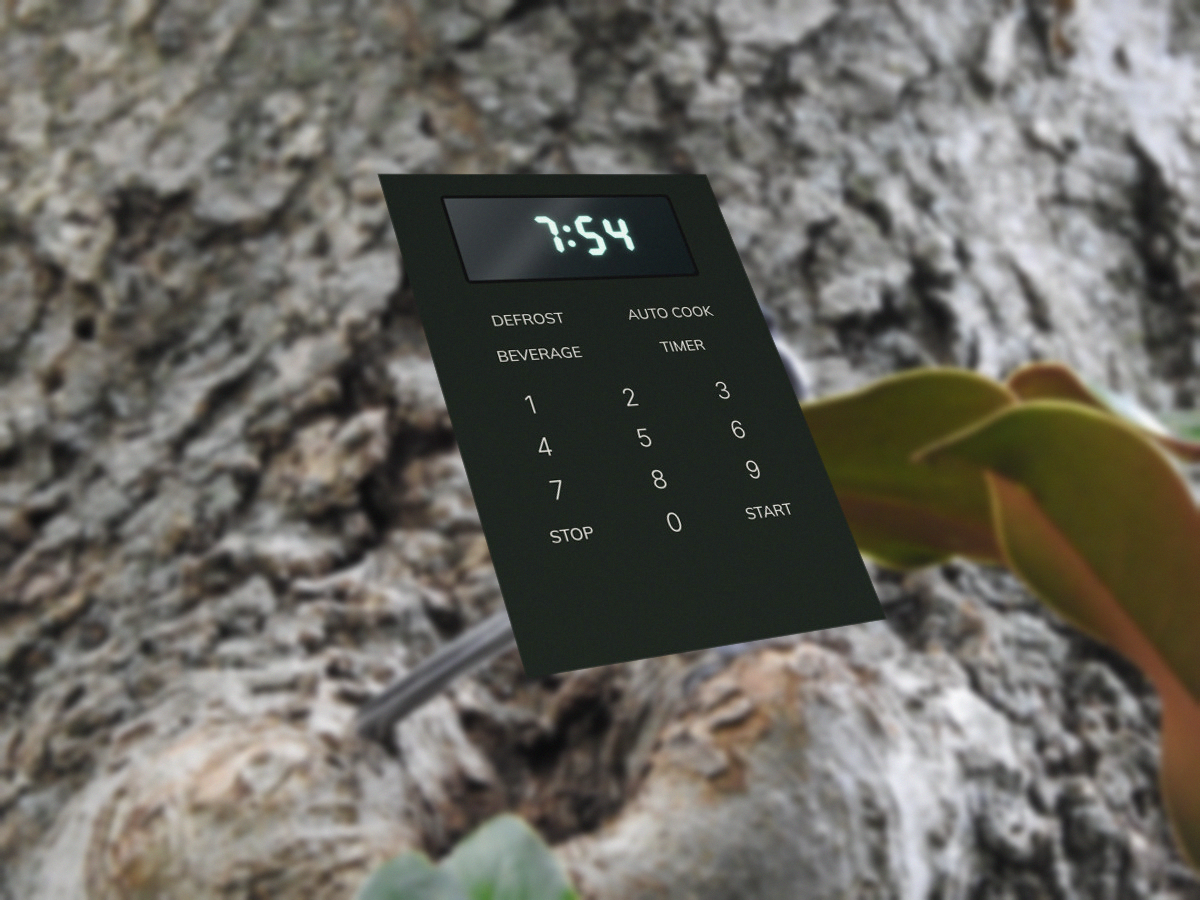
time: 7:54
